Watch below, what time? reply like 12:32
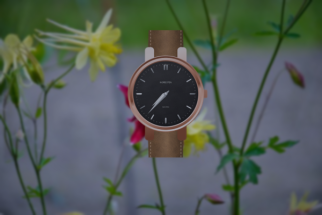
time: 7:37
